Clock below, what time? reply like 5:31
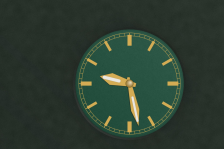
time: 9:28
